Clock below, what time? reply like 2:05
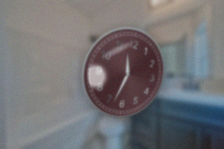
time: 11:33
